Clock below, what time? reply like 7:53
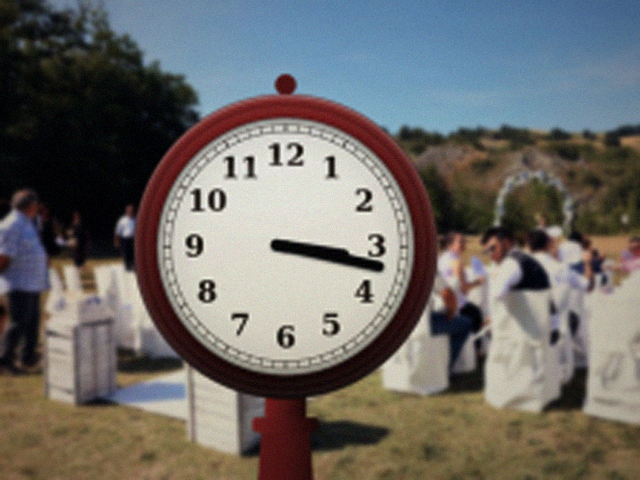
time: 3:17
